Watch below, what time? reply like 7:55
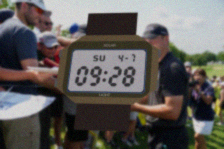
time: 9:28
